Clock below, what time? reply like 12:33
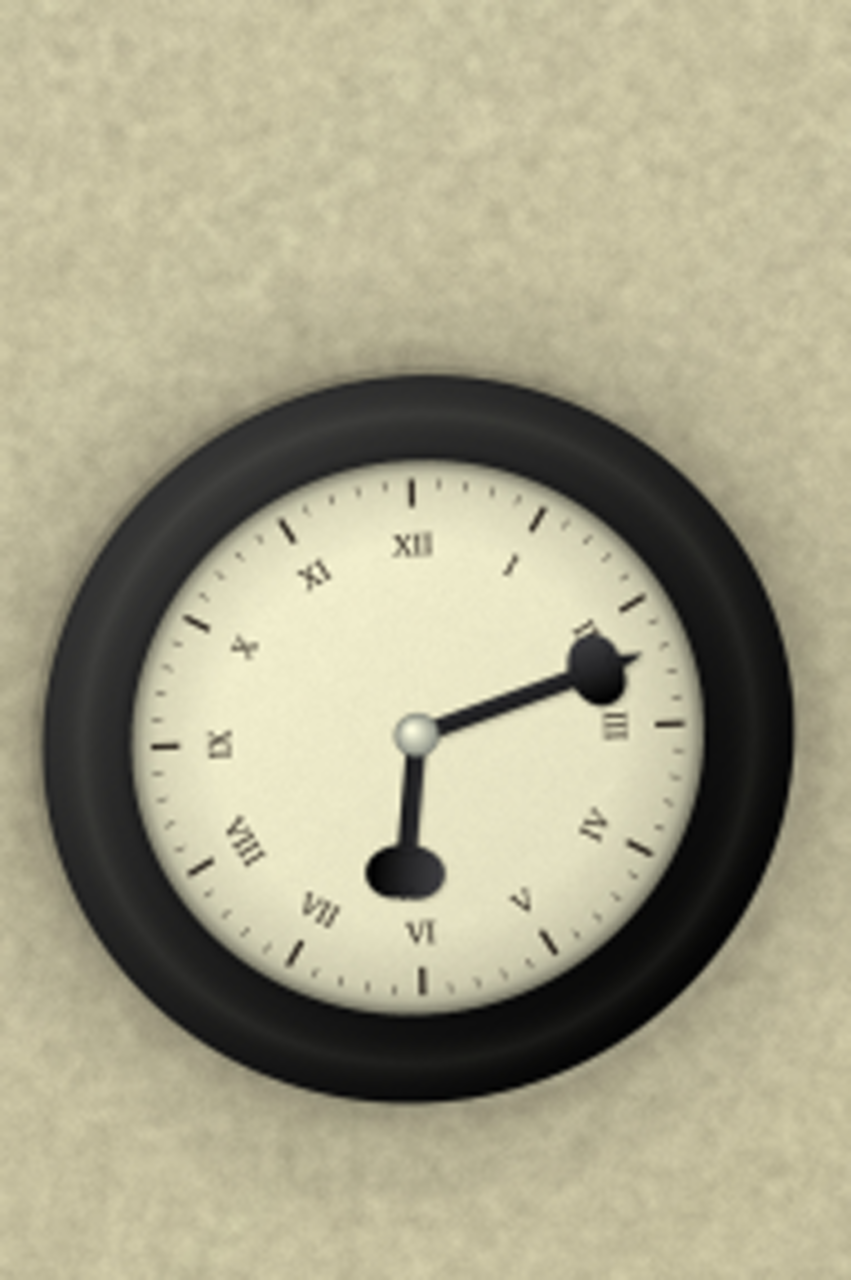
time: 6:12
